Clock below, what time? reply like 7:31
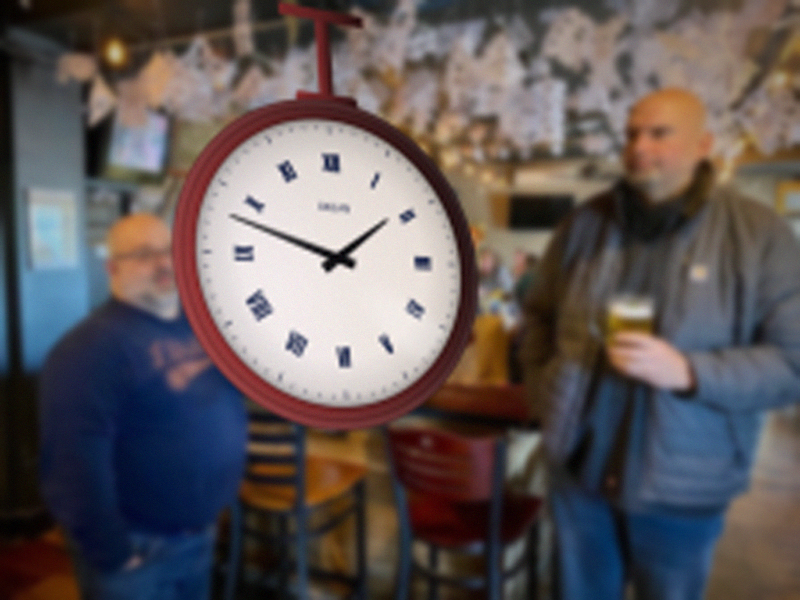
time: 1:48
